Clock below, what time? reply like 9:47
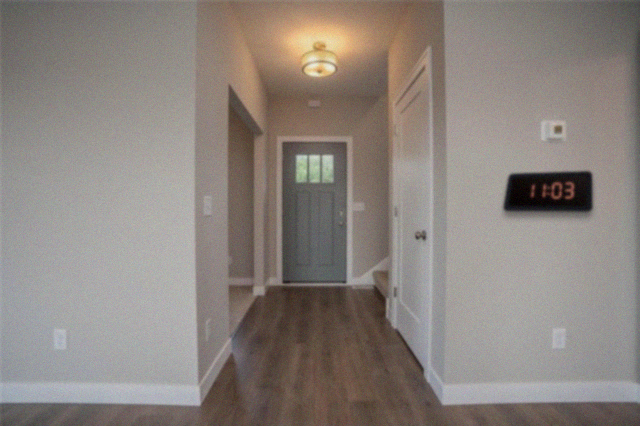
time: 11:03
